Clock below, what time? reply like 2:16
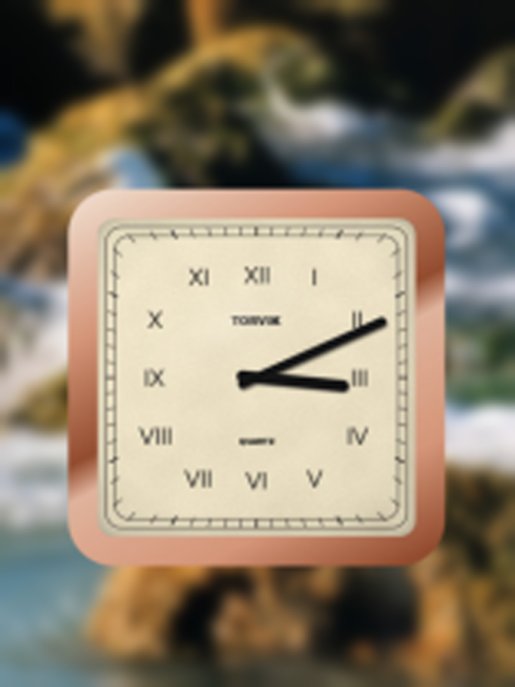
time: 3:11
